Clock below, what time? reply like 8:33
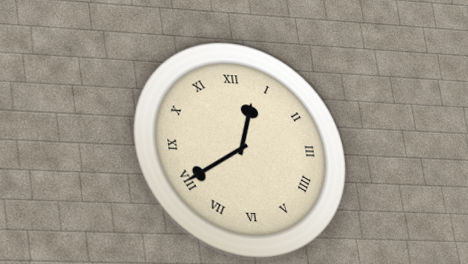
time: 12:40
